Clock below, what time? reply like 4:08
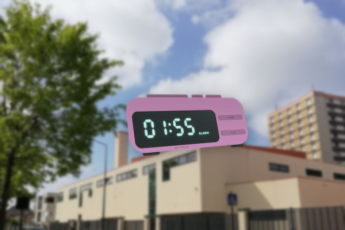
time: 1:55
